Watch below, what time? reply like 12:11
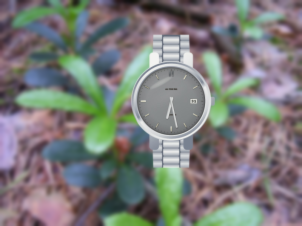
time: 6:28
